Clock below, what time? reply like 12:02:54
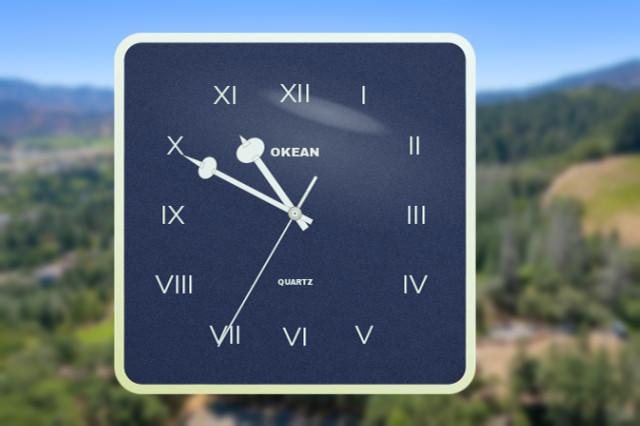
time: 10:49:35
